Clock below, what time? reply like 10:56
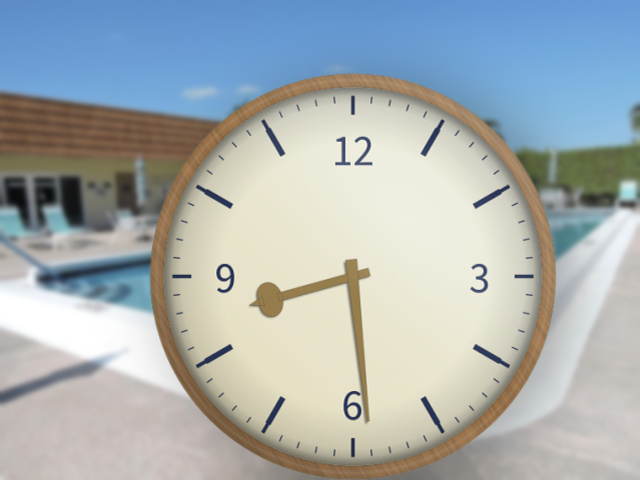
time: 8:29
